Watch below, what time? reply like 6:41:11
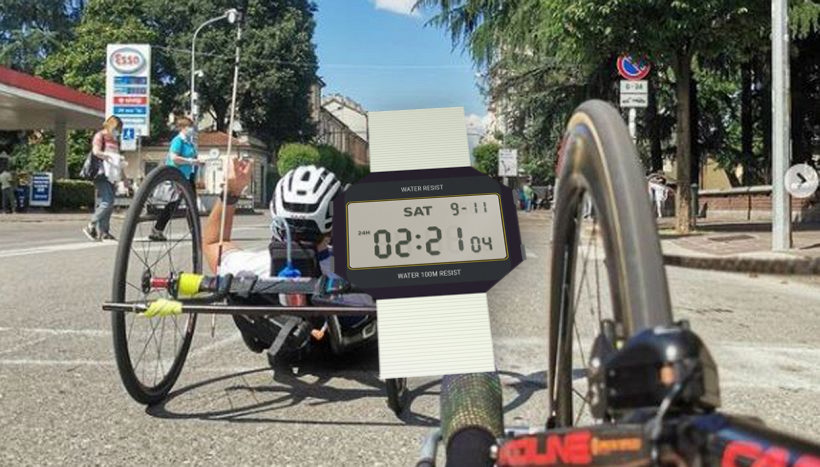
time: 2:21:04
